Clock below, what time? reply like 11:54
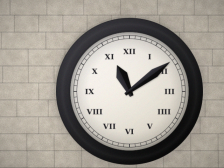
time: 11:09
